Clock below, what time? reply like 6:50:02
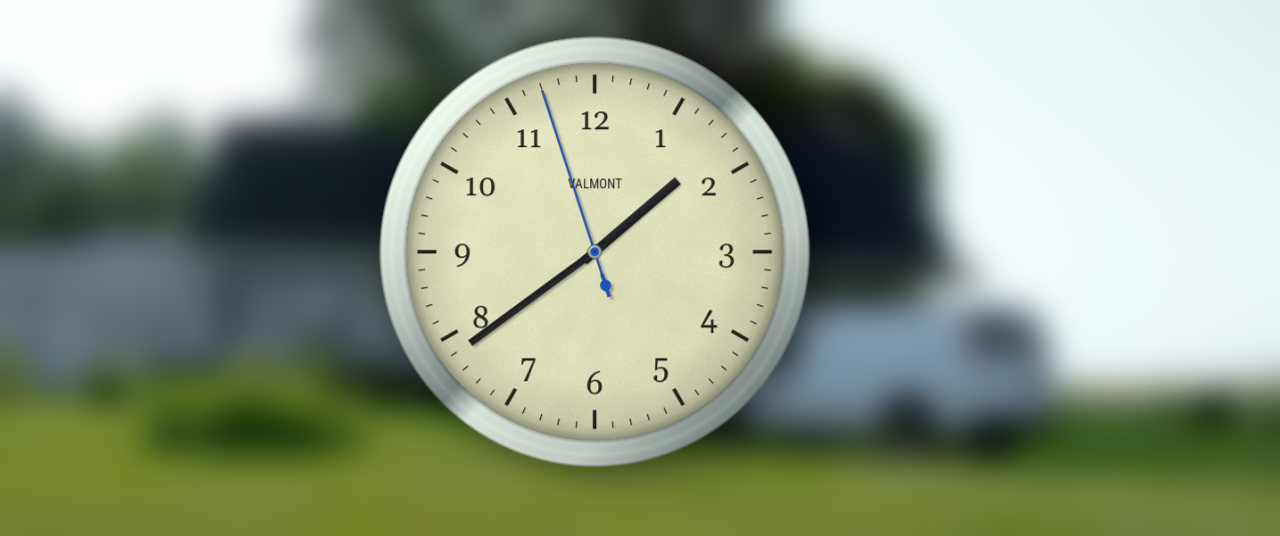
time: 1:38:57
